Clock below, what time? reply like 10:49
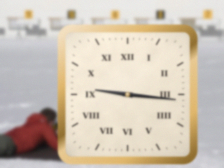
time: 9:16
